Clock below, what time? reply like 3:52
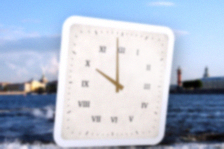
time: 9:59
